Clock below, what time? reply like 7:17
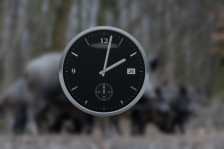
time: 2:02
